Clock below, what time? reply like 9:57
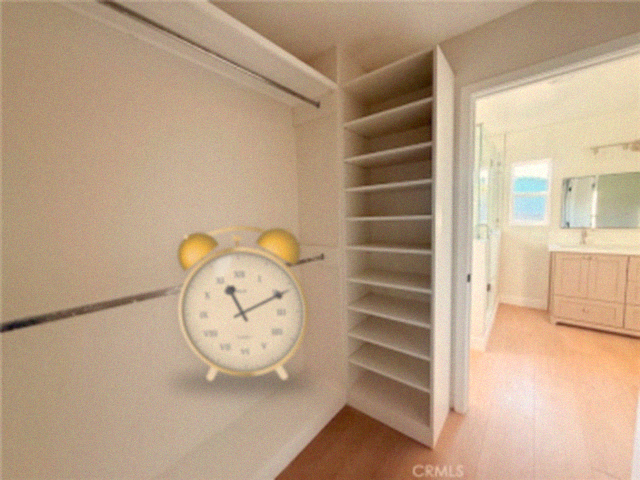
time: 11:11
